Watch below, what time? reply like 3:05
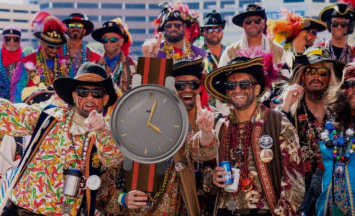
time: 4:02
